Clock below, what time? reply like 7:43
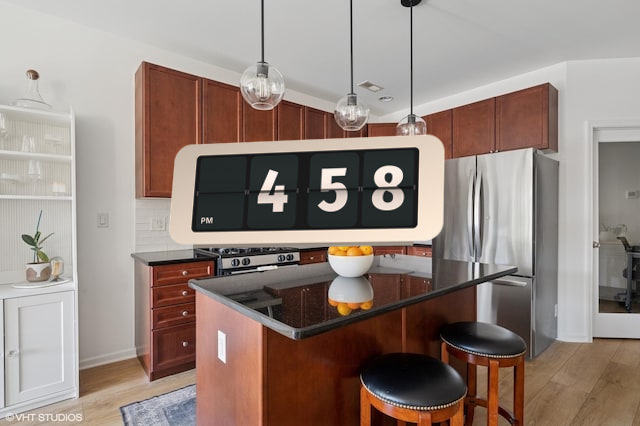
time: 4:58
